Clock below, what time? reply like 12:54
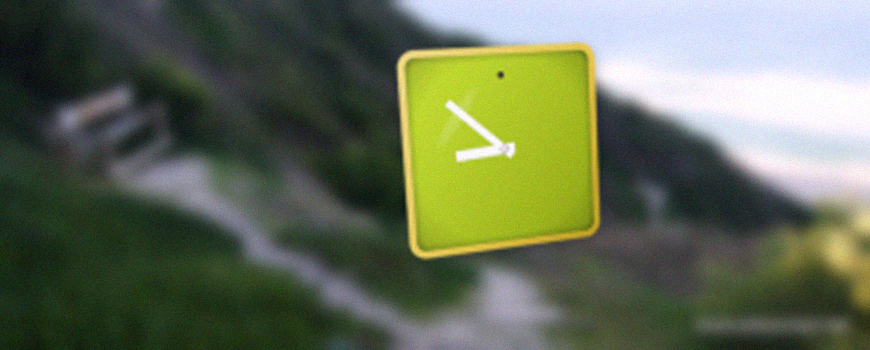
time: 8:52
